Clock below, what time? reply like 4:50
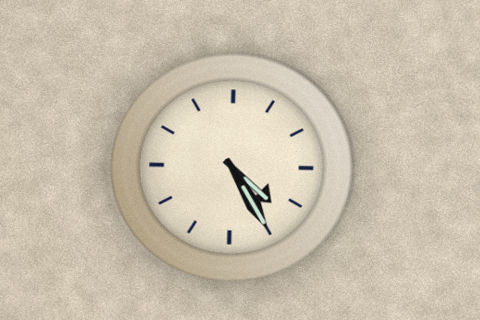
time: 4:25
